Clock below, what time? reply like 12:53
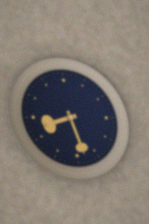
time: 8:28
